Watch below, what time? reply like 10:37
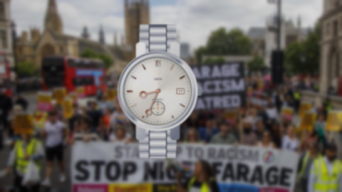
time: 8:34
